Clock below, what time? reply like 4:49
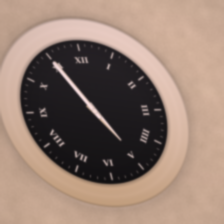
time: 4:55
